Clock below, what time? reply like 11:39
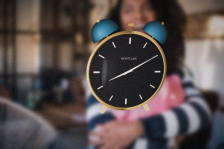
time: 8:10
